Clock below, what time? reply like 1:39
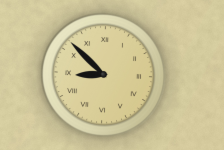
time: 8:52
